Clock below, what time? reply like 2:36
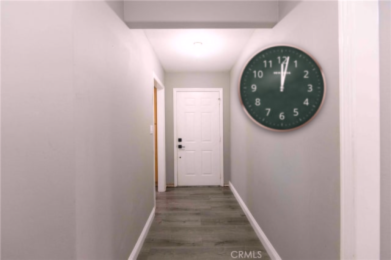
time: 12:02
